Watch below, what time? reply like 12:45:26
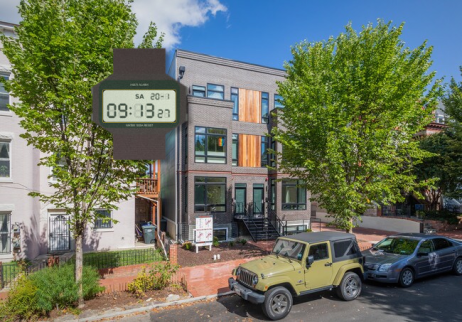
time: 9:13:27
